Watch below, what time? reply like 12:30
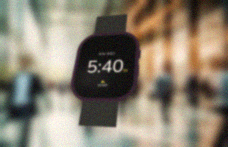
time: 5:40
